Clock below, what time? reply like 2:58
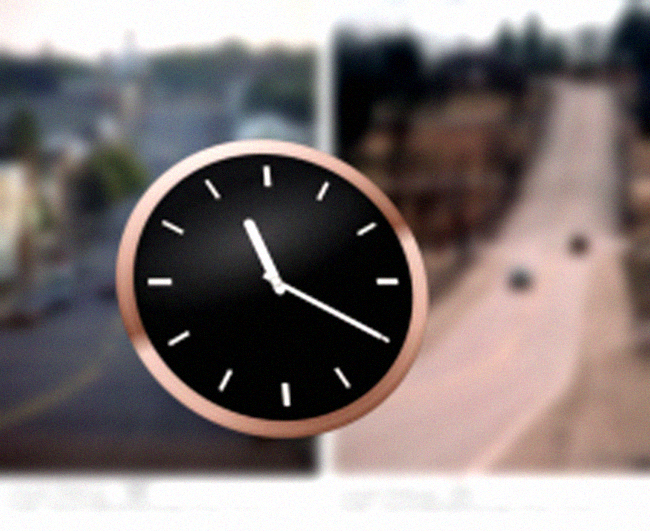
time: 11:20
